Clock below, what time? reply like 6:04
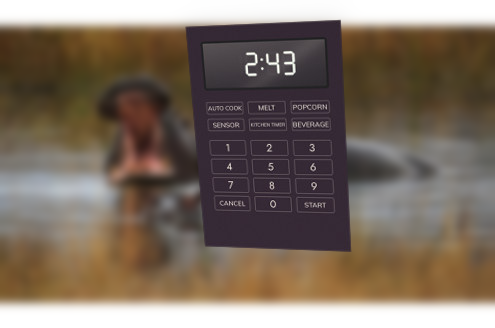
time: 2:43
